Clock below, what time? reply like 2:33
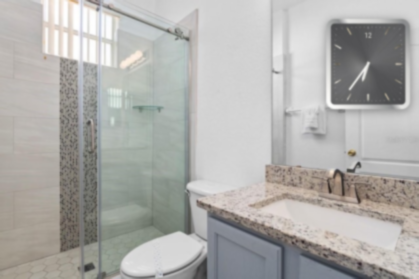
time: 6:36
